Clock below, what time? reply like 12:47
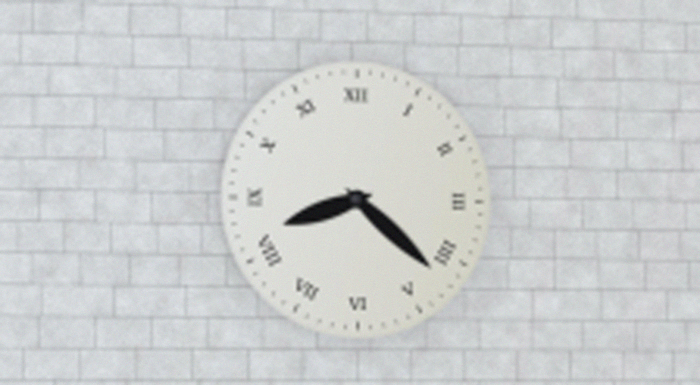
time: 8:22
